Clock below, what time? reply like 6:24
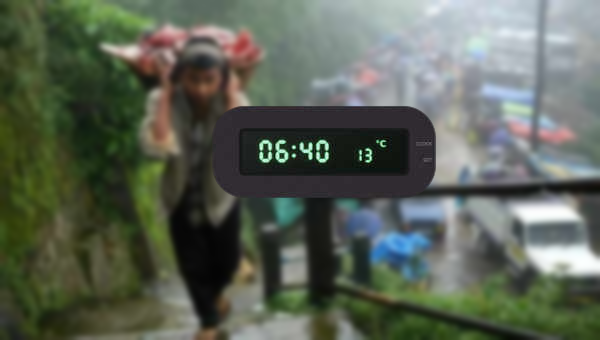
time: 6:40
